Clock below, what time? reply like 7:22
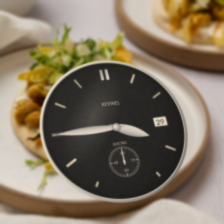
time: 3:45
